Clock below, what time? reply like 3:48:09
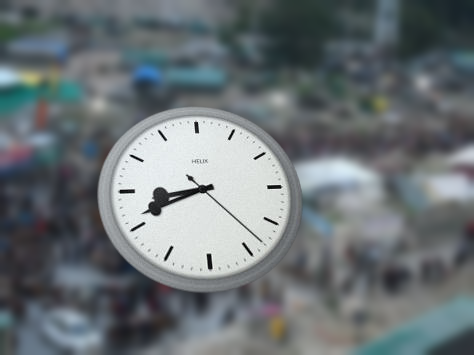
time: 8:41:23
